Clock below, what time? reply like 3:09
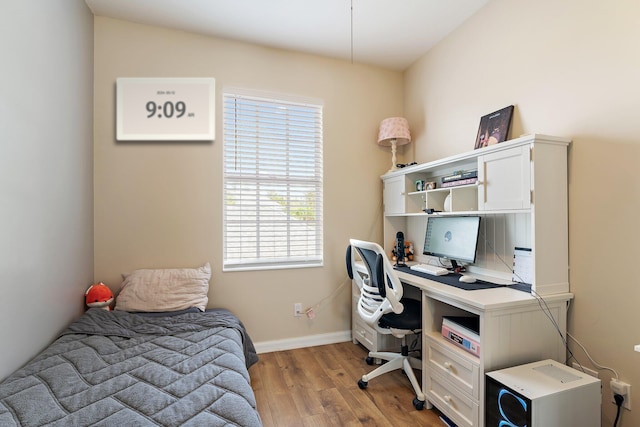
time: 9:09
